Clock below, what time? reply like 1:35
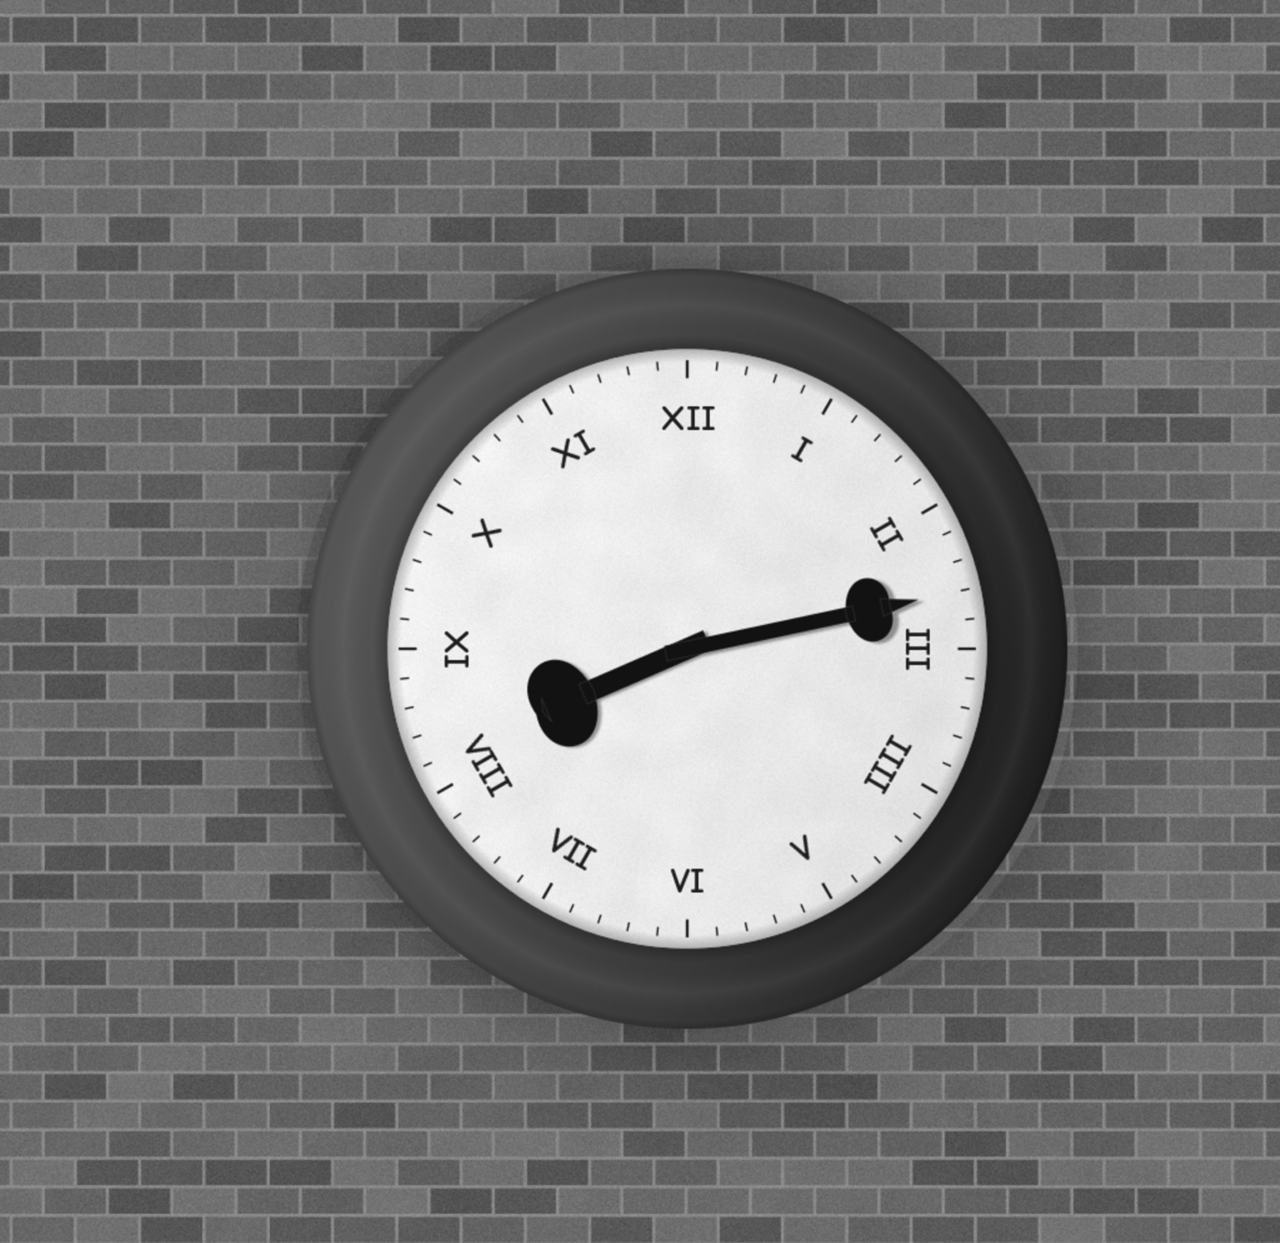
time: 8:13
